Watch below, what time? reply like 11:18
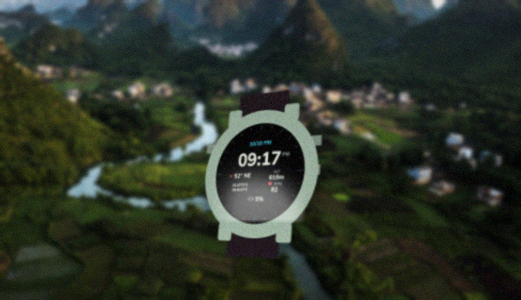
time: 9:17
